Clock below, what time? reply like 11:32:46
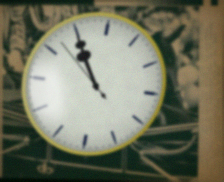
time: 10:54:52
